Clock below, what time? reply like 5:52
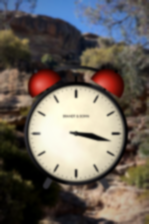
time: 3:17
